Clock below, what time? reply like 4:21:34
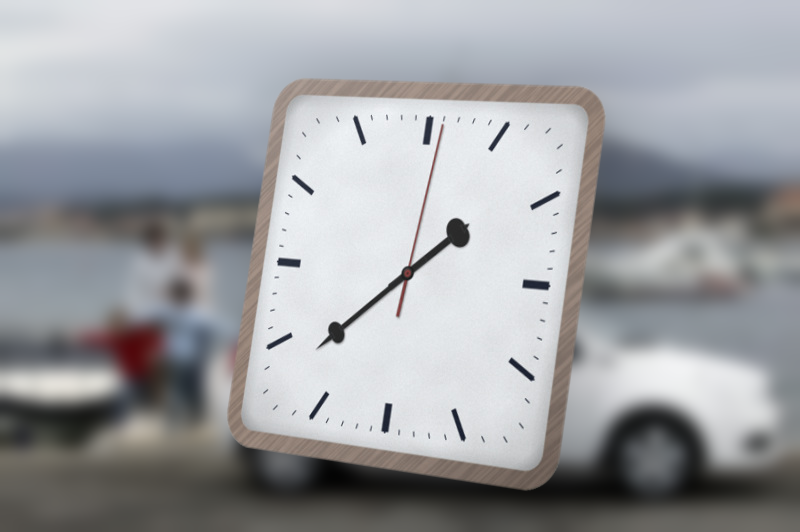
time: 1:38:01
